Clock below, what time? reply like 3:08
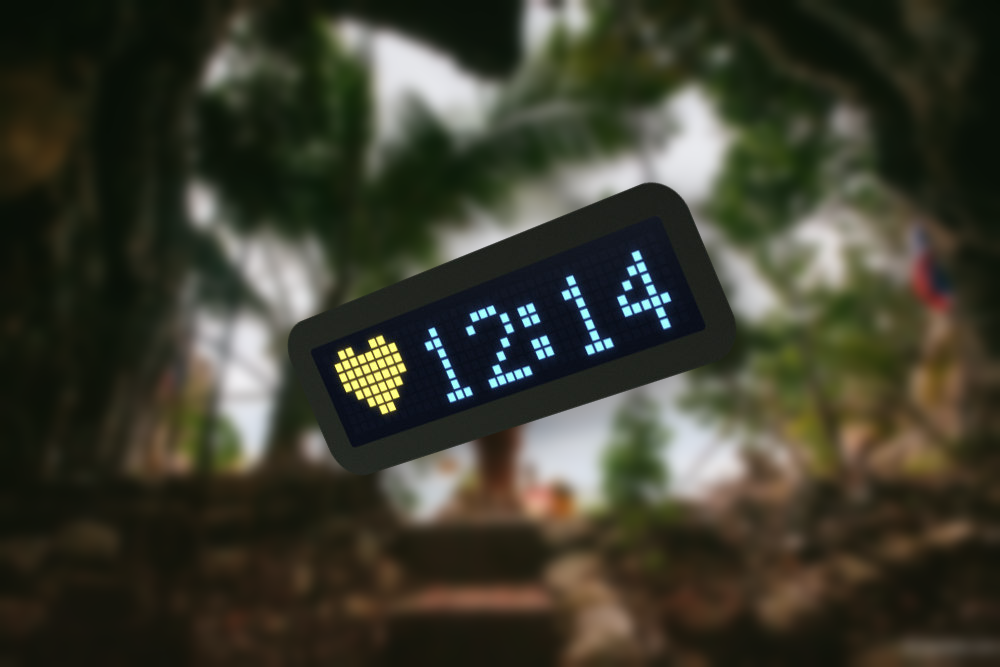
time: 12:14
